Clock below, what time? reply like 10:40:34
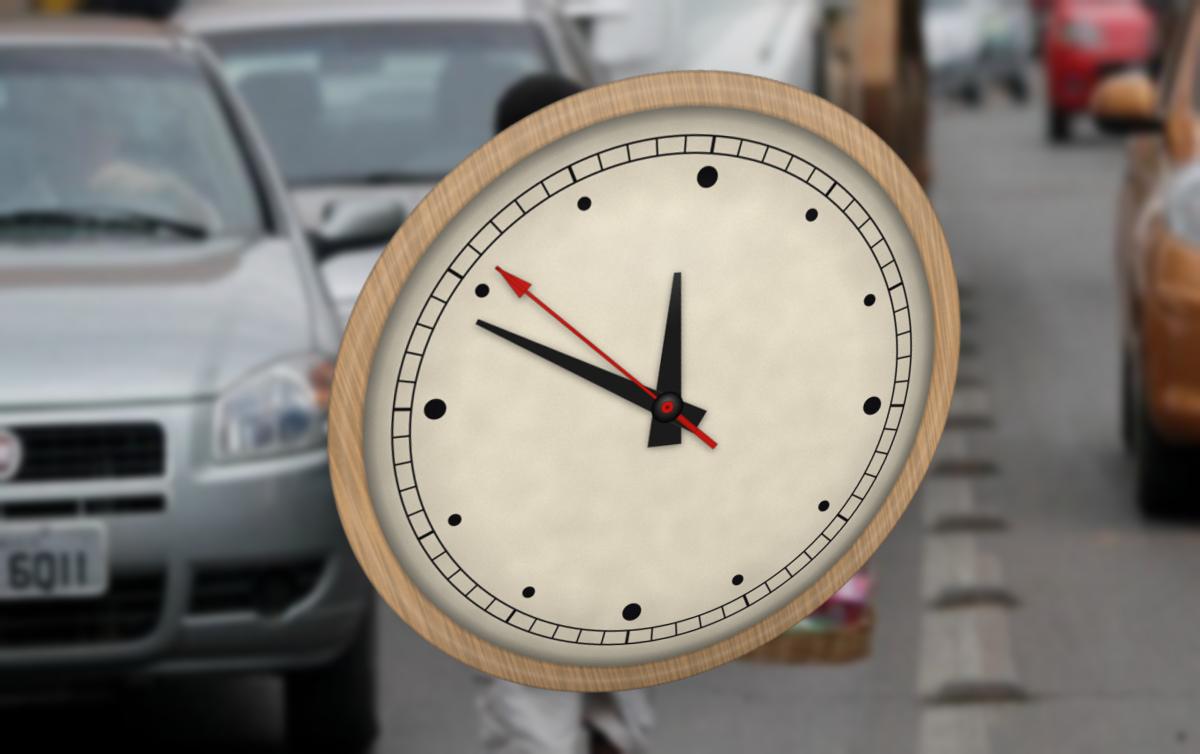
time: 11:48:51
